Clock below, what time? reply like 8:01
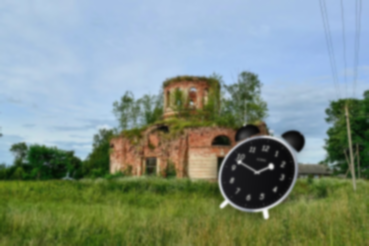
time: 1:48
